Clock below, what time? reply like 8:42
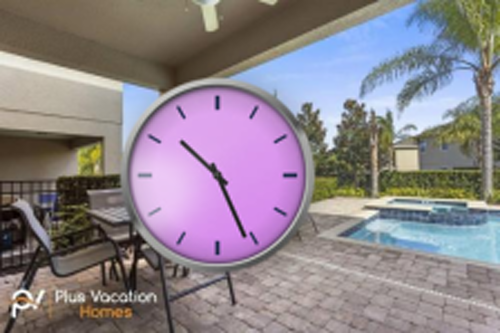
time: 10:26
